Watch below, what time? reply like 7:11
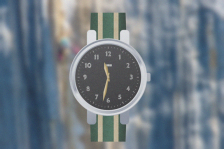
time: 11:32
